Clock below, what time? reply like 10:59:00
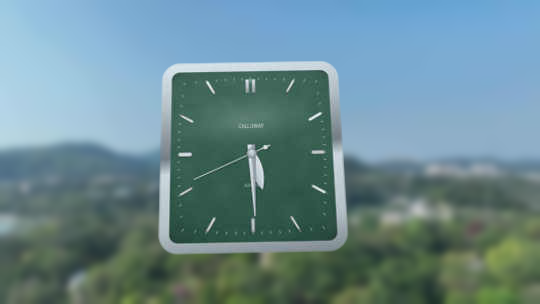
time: 5:29:41
